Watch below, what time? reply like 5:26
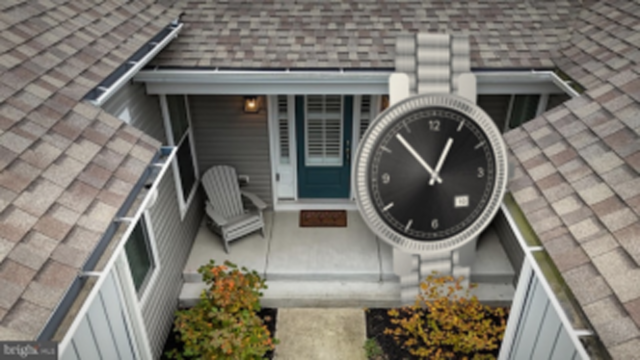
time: 12:53
